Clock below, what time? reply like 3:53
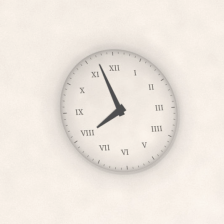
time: 7:57
